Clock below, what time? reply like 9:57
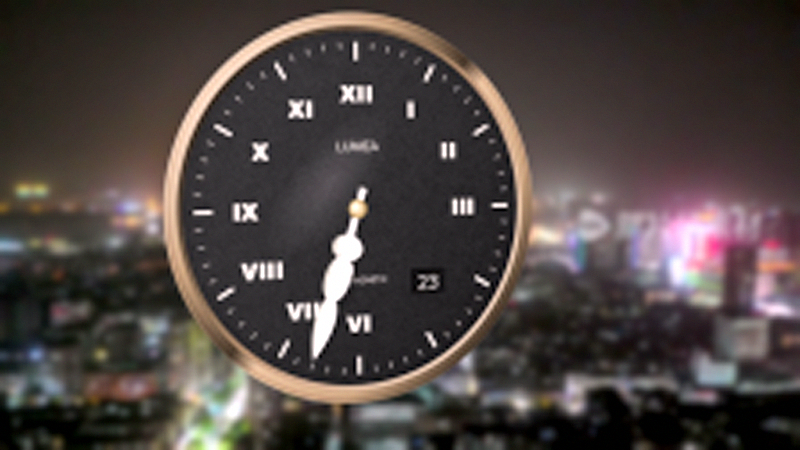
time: 6:33
